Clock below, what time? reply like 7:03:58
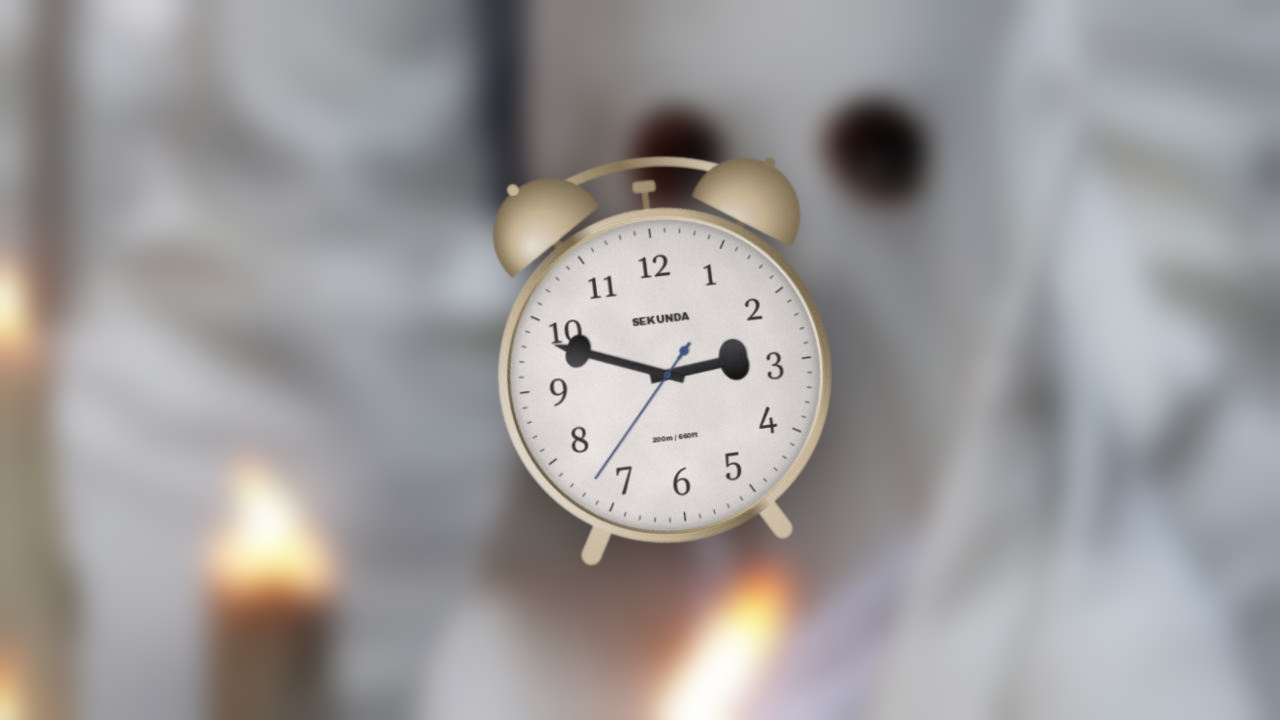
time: 2:48:37
